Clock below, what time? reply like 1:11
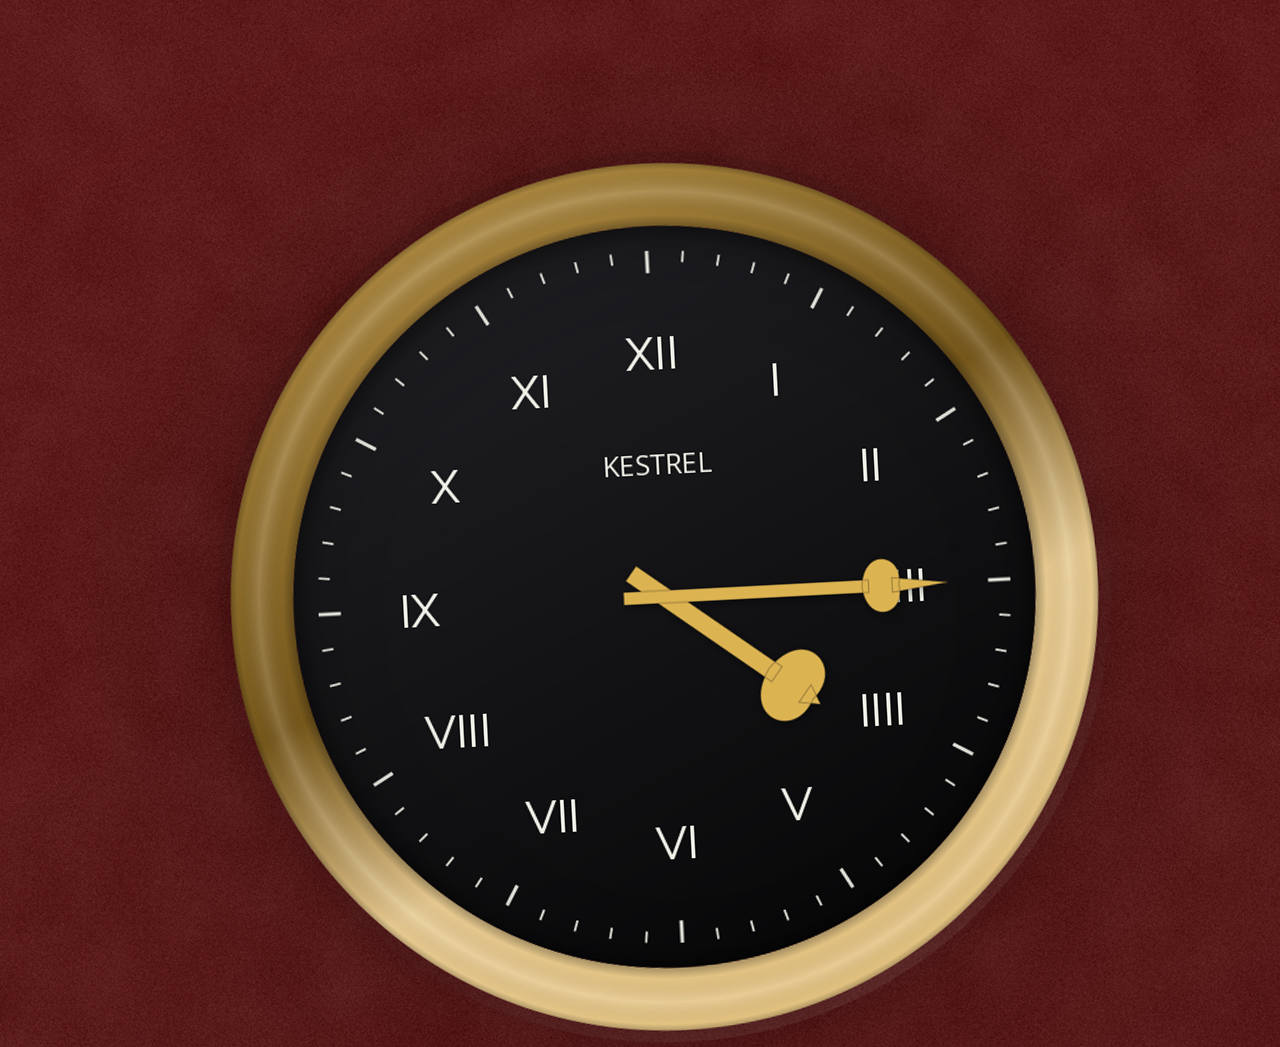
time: 4:15
